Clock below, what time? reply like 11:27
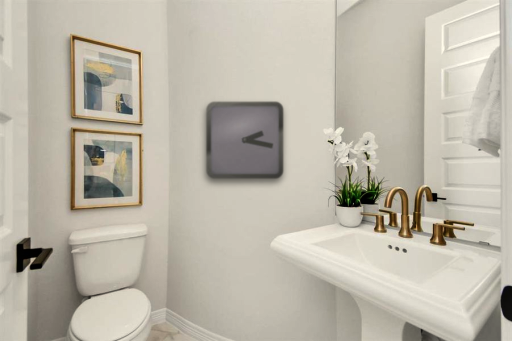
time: 2:17
